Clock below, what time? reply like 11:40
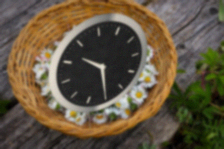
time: 9:25
